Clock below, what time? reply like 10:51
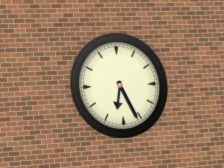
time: 6:26
